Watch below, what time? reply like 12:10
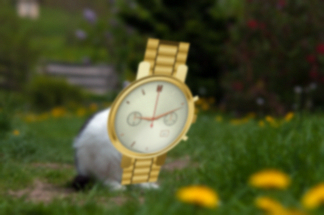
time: 9:11
